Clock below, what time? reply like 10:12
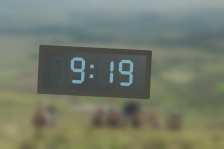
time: 9:19
